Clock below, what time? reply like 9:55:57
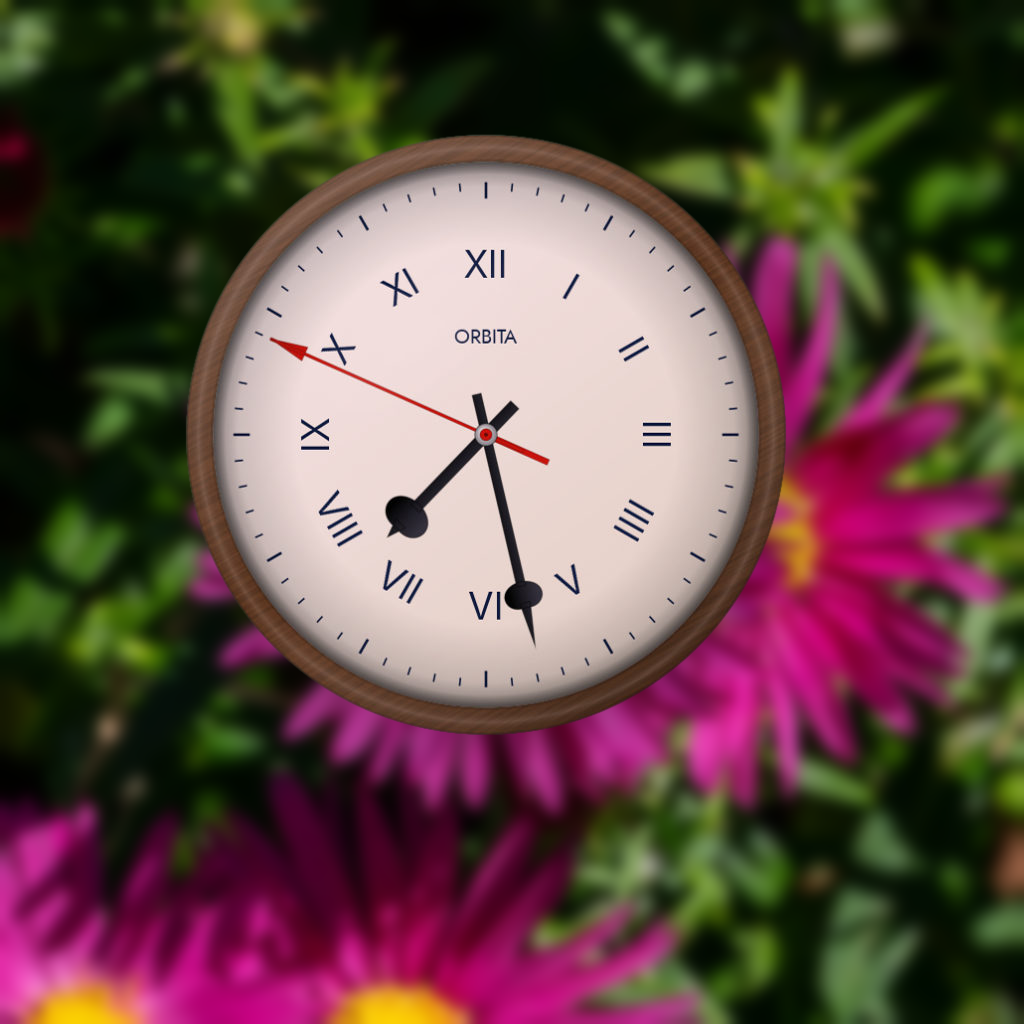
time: 7:27:49
